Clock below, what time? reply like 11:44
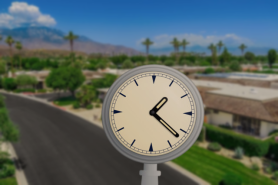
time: 1:22
